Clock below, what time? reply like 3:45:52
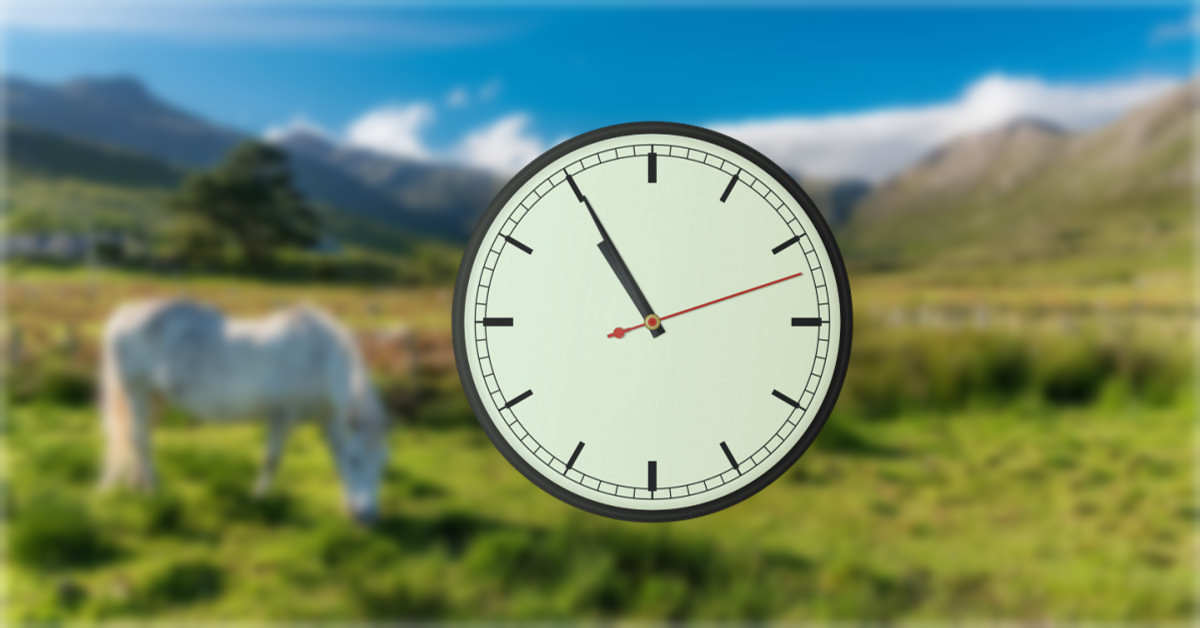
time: 10:55:12
